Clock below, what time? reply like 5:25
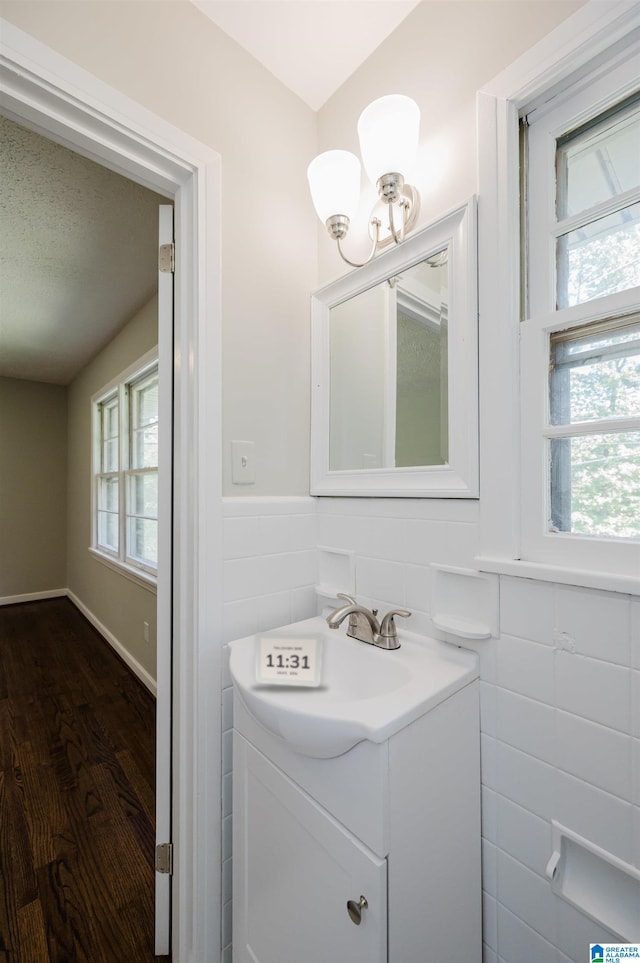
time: 11:31
